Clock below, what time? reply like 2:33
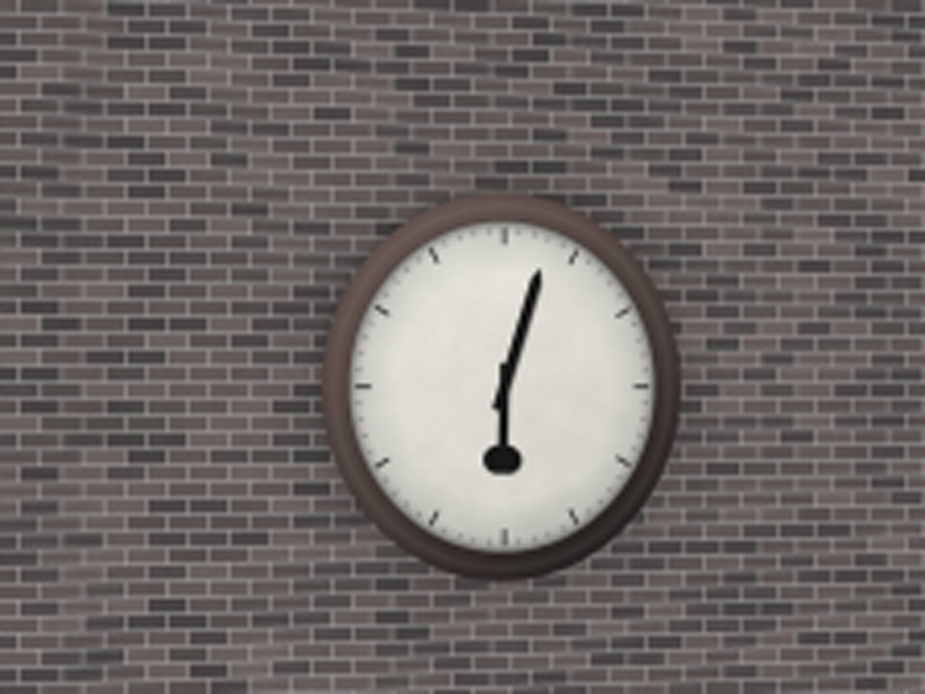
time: 6:03
